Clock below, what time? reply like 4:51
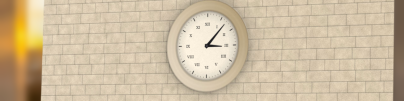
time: 3:07
